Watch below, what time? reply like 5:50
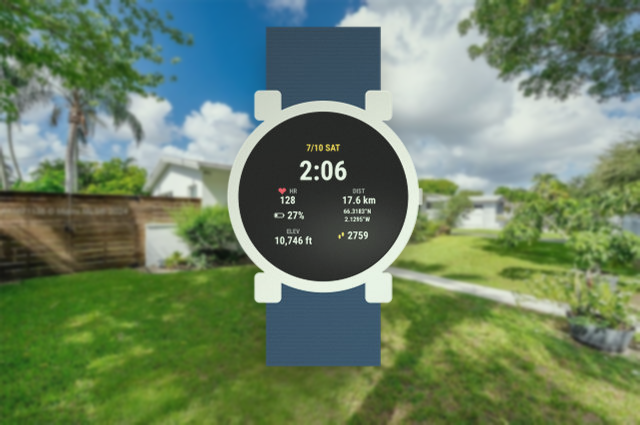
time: 2:06
